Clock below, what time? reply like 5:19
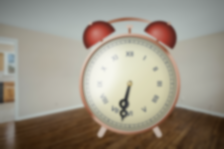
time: 6:32
